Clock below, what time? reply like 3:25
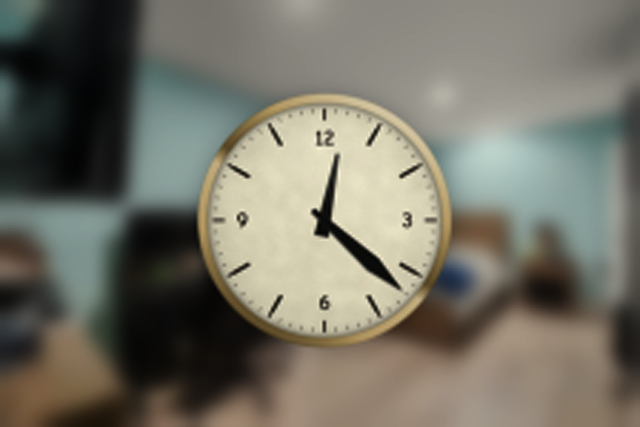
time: 12:22
